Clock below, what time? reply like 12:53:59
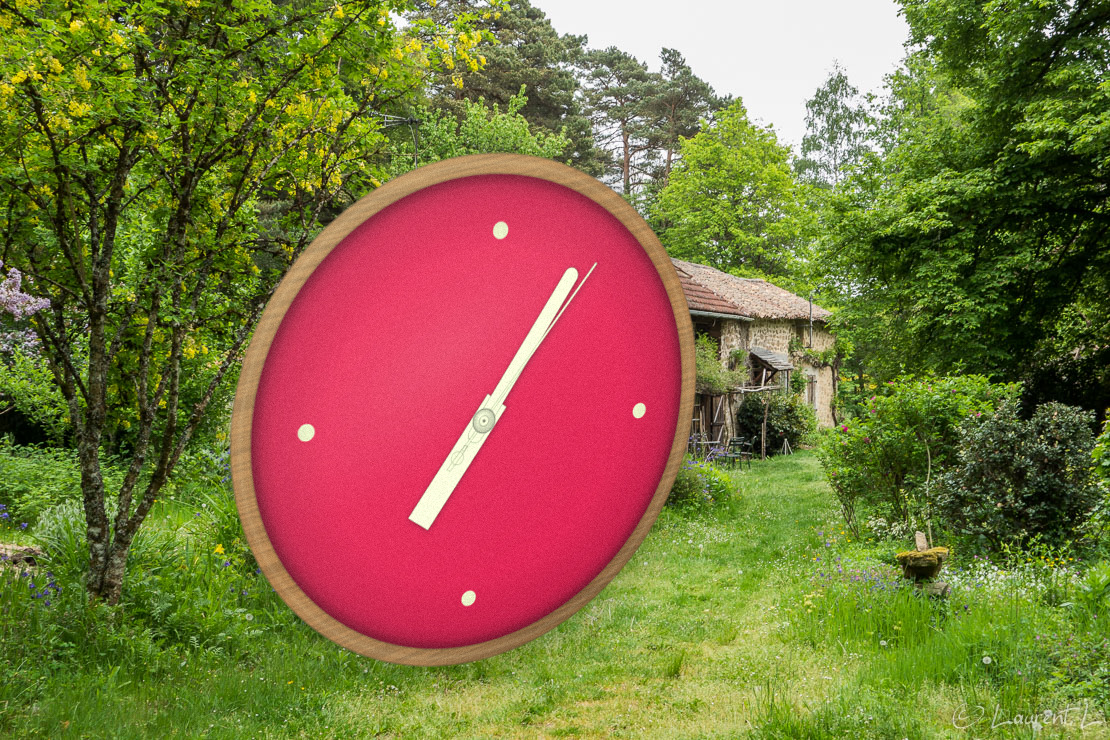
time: 7:05:06
